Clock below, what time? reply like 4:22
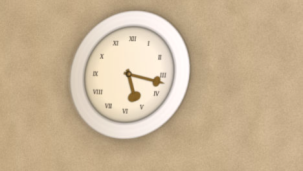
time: 5:17
